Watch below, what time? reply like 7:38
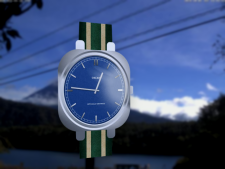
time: 12:46
